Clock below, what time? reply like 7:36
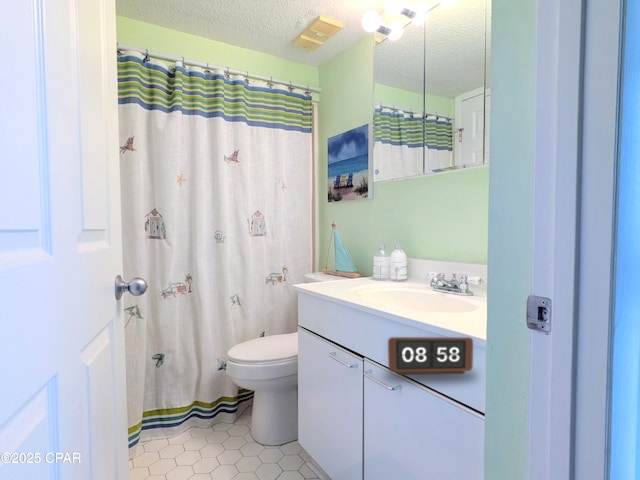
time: 8:58
